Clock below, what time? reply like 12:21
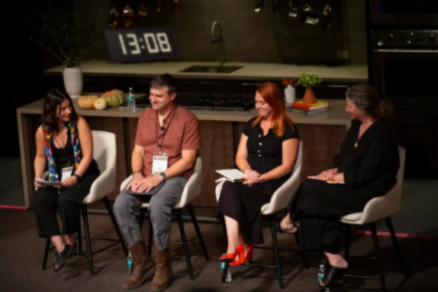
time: 13:08
